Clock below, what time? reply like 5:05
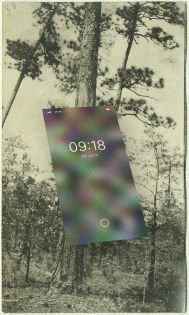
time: 9:18
